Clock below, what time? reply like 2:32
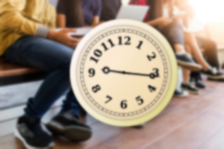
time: 9:16
